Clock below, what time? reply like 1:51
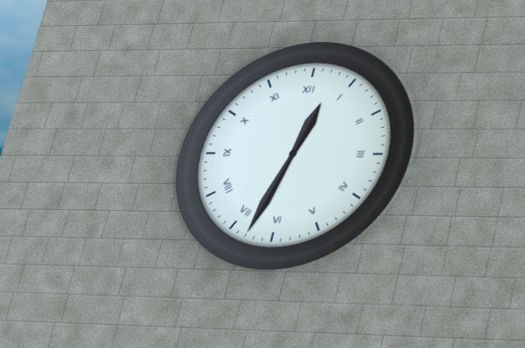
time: 12:33
